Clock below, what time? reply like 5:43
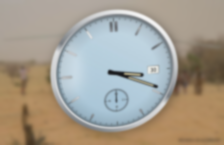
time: 3:19
